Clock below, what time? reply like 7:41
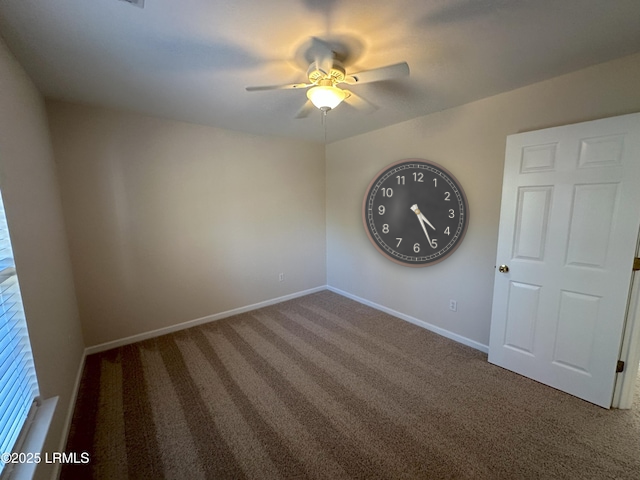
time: 4:26
